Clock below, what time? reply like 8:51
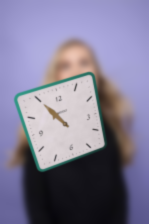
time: 10:55
